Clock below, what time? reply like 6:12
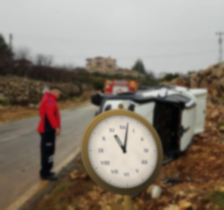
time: 11:02
